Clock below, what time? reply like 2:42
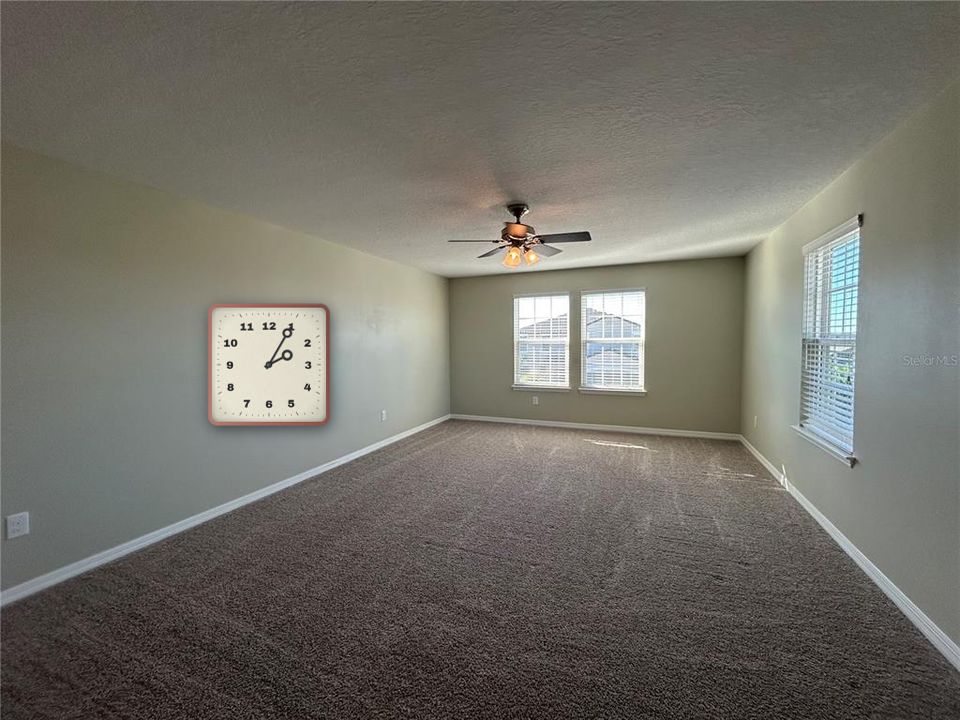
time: 2:05
